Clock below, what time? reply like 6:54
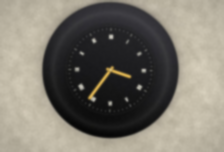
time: 3:36
